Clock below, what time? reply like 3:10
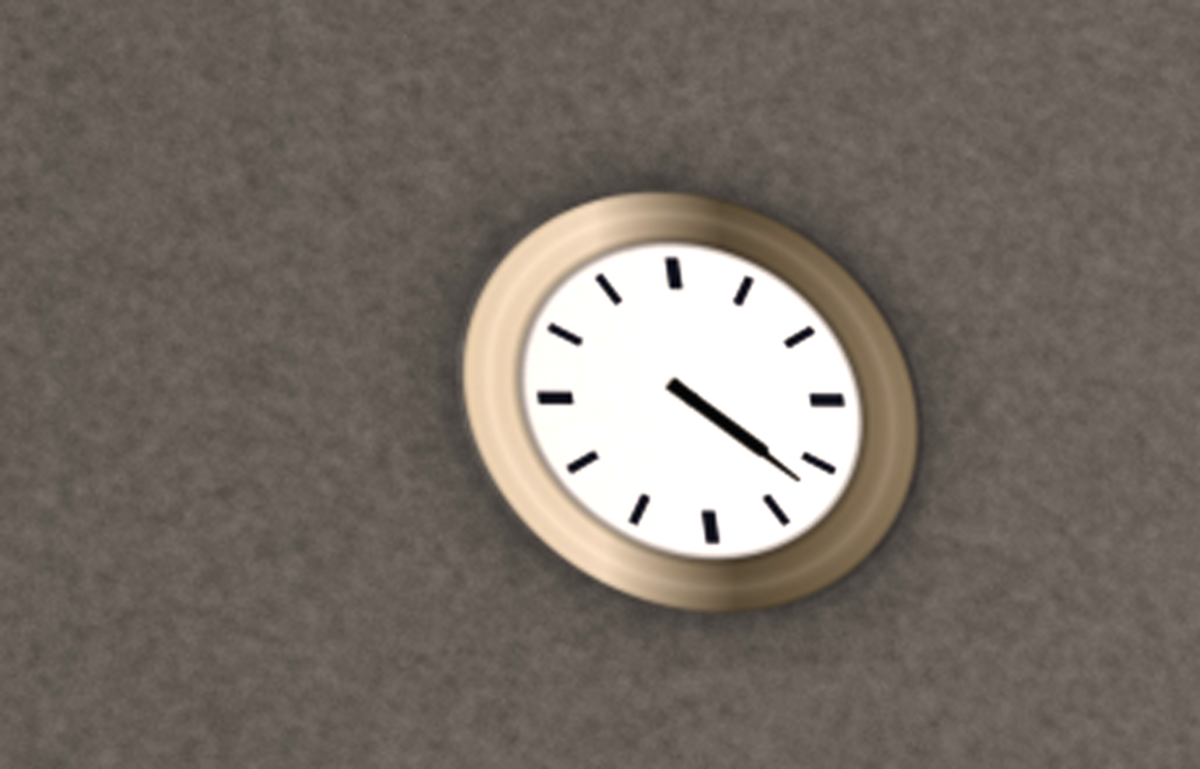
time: 4:22
